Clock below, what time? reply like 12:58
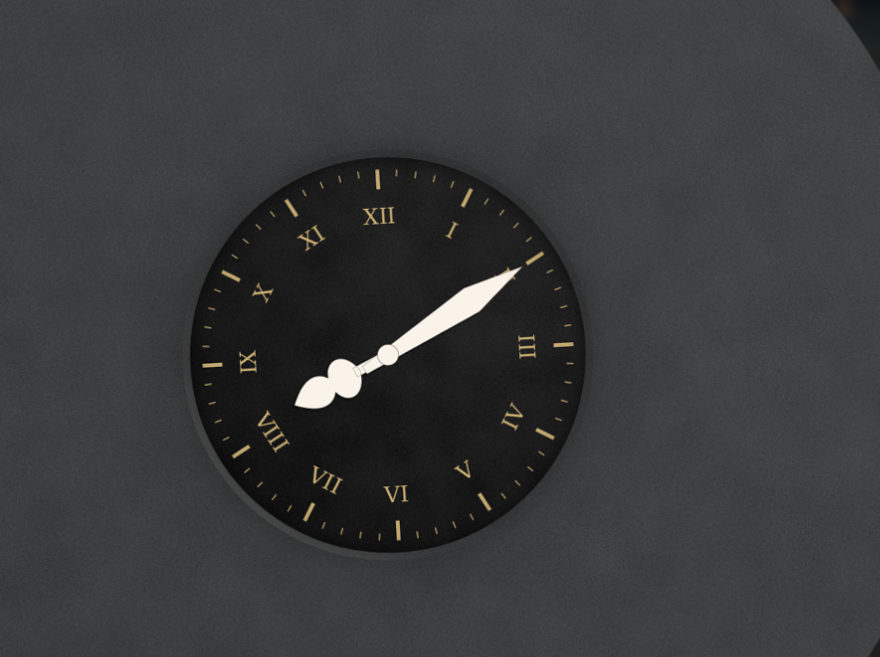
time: 8:10
